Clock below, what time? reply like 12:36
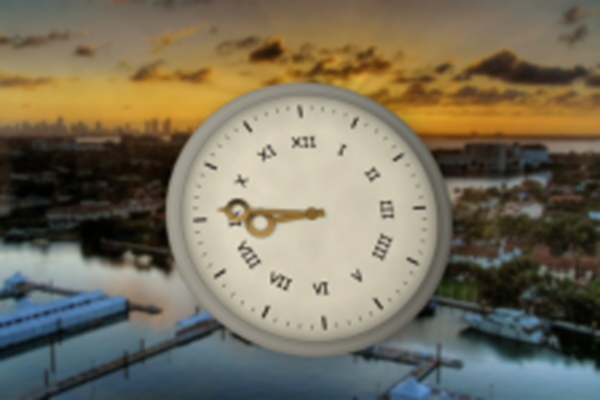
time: 8:46
